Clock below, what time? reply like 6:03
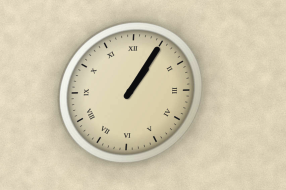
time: 1:05
